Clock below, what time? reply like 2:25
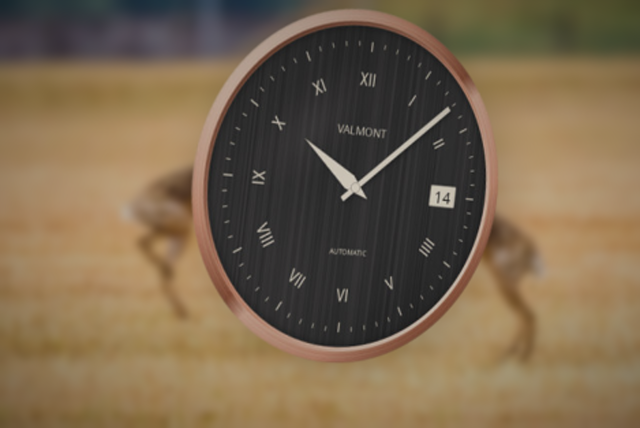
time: 10:08
